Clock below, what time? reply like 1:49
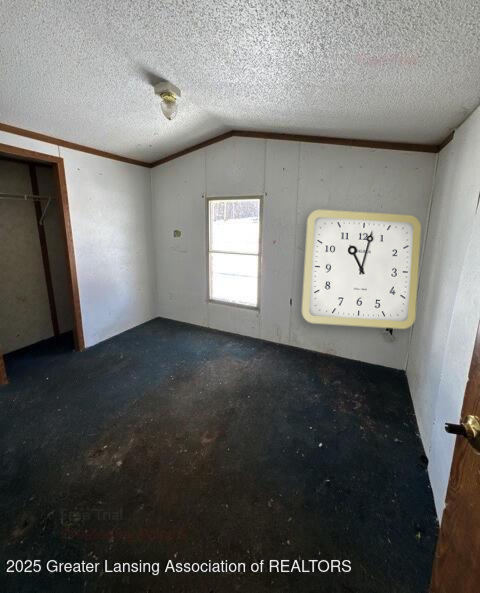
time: 11:02
